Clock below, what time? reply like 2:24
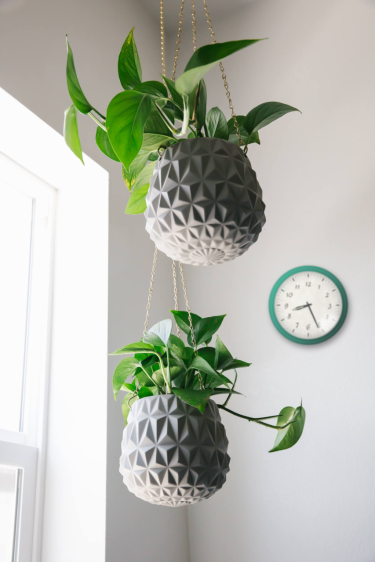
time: 8:26
